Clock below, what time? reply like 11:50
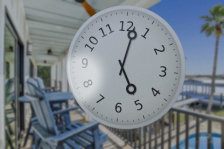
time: 5:02
